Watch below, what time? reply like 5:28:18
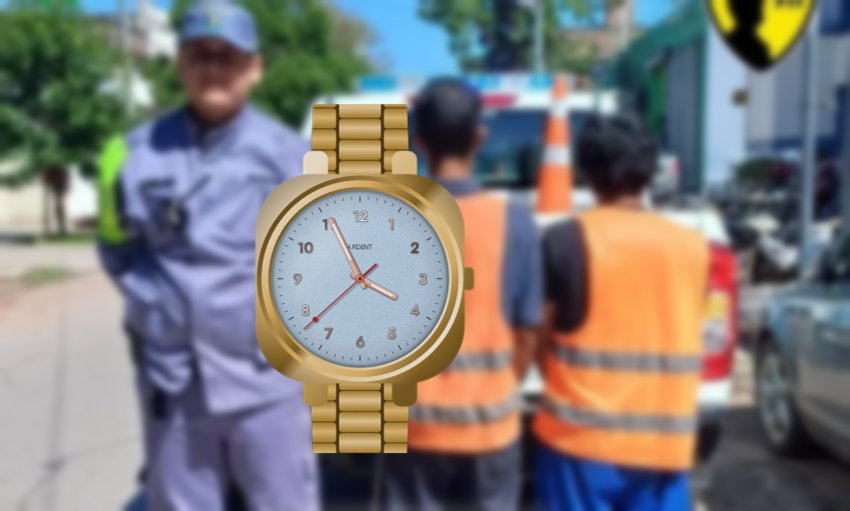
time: 3:55:38
